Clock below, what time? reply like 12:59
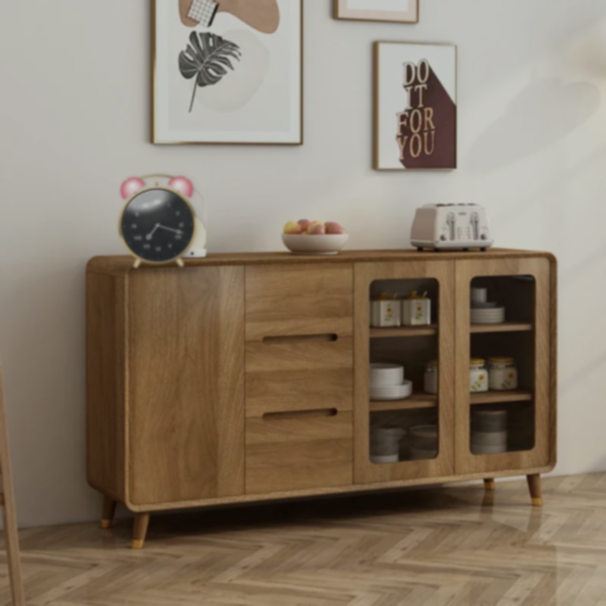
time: 7:18
